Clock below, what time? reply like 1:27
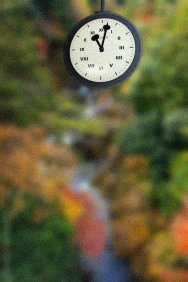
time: 11:02
